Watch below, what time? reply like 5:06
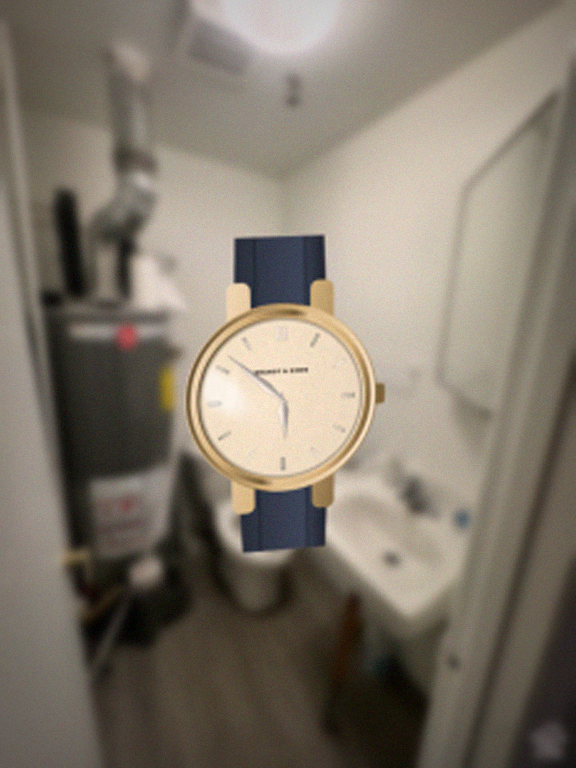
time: 5:52
